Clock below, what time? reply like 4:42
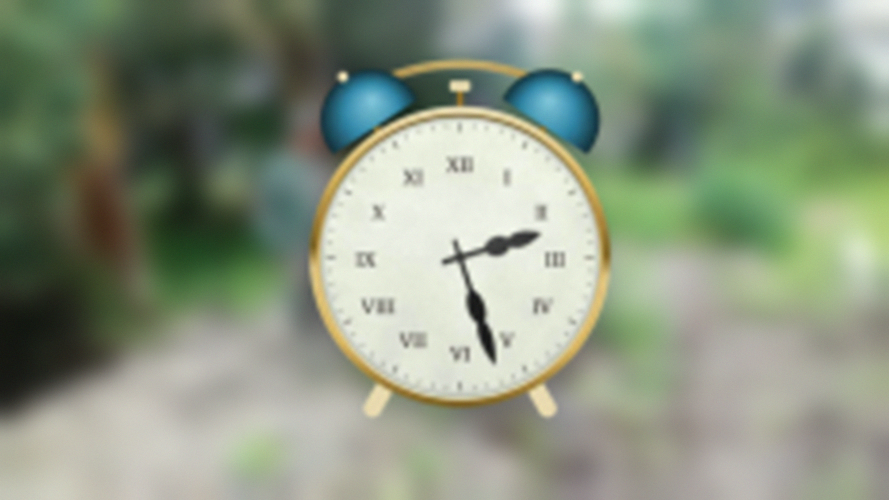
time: 2:27
